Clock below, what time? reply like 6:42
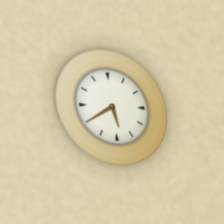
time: 5:40
